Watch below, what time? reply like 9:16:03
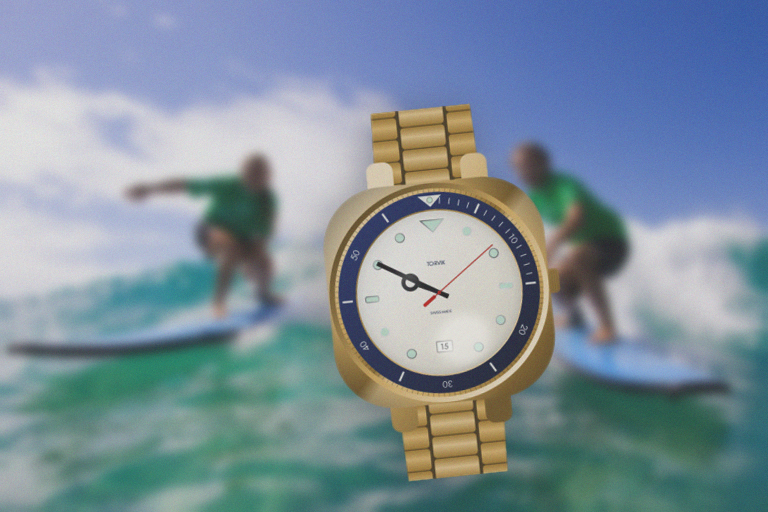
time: 9:50:09
